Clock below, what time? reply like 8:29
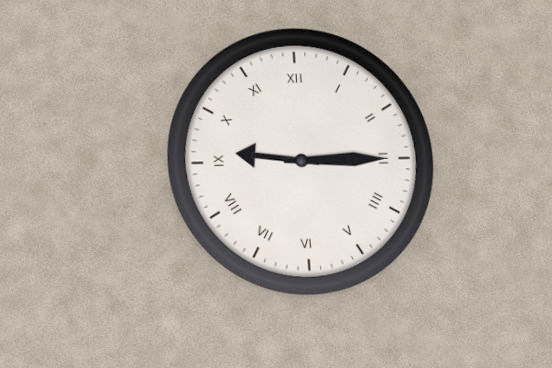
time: 9:15
